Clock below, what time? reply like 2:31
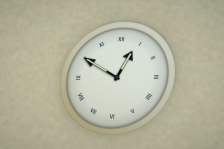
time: 12:50
